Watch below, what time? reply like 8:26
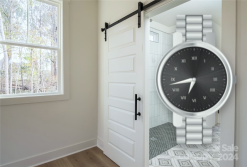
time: 6:43
